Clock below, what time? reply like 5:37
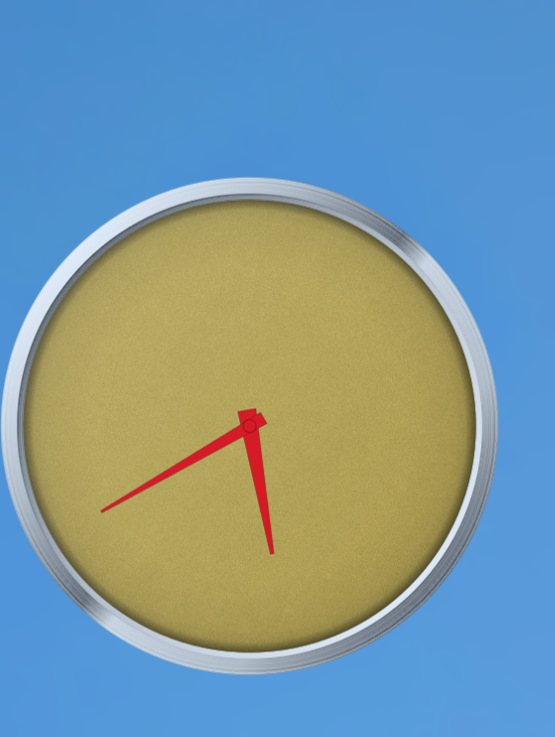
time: 5:40
